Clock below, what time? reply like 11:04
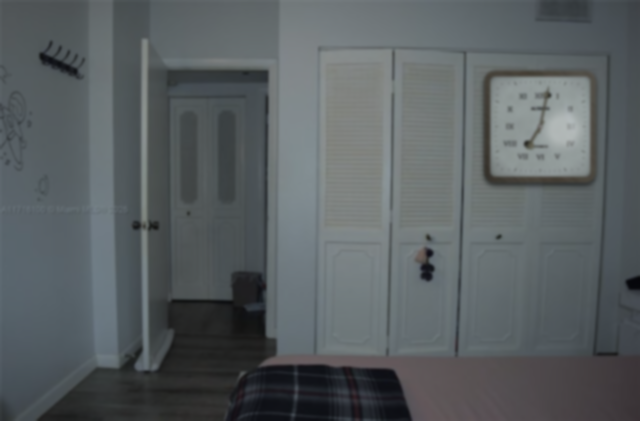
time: 7:02
